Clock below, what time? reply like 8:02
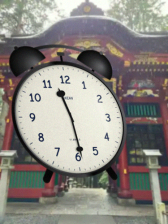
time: 11:29
